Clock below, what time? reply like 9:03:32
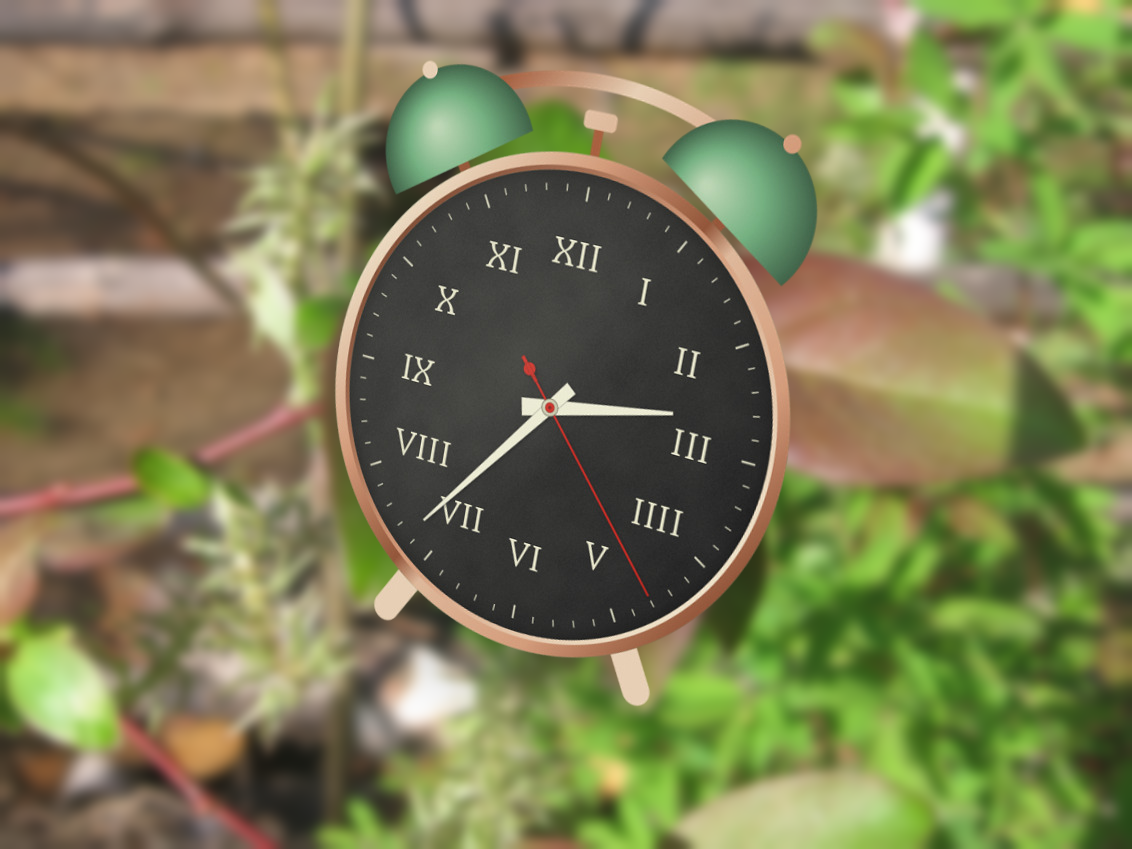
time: 2:36:23
